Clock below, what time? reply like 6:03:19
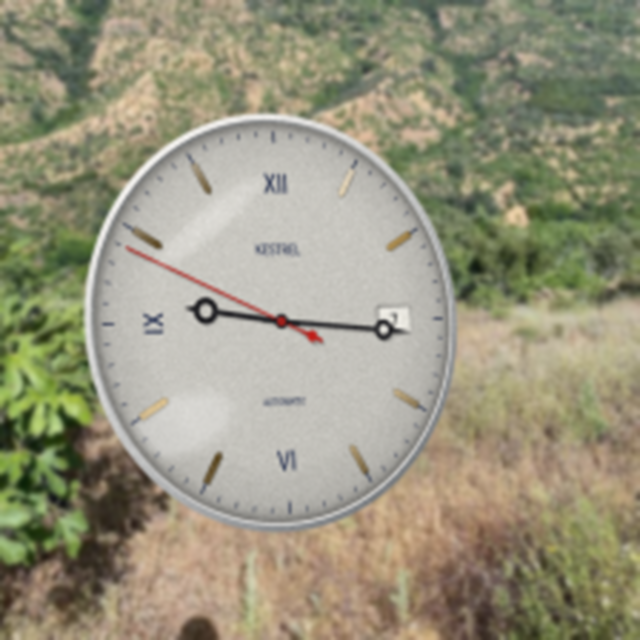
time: 9:15:49
